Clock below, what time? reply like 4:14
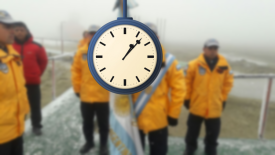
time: 1:07
